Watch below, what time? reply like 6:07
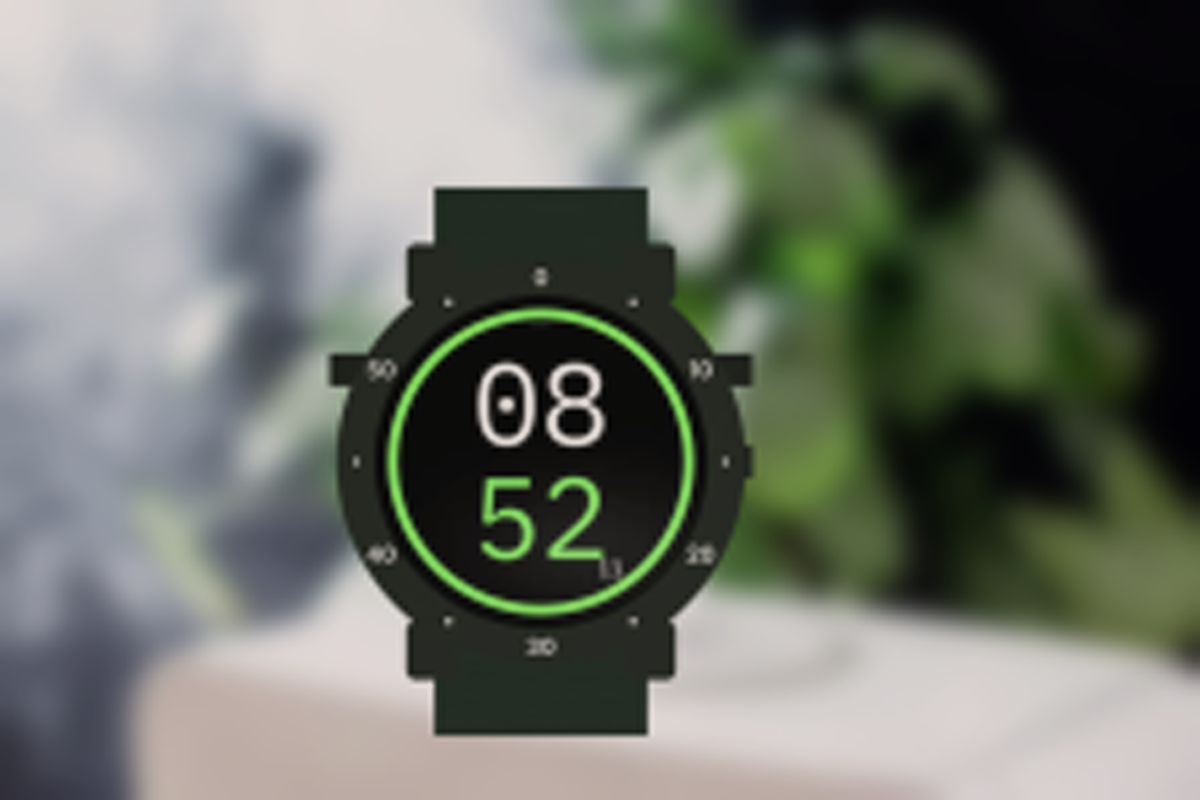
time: 8:52
